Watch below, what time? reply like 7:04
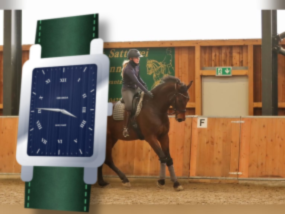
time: 3:46
